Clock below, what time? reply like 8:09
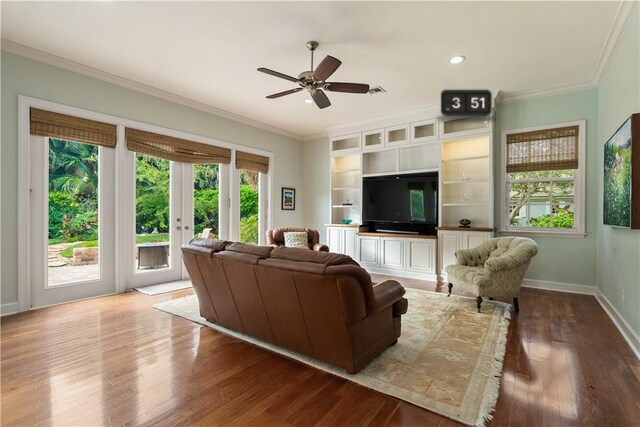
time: 3:51
